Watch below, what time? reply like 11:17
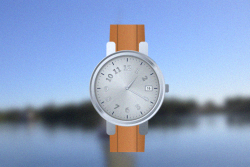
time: 1:20
